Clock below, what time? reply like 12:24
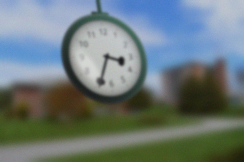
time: 3:34
